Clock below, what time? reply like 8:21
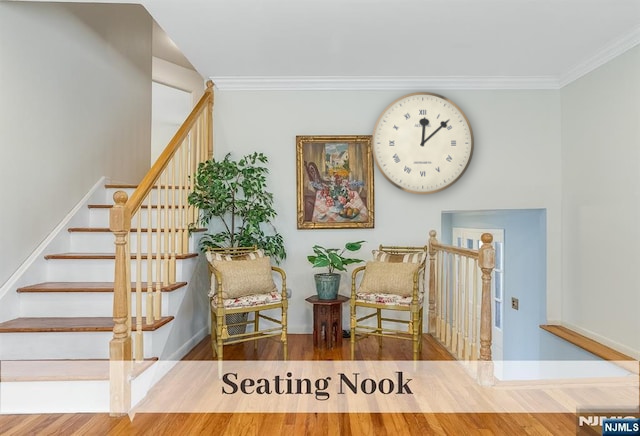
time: 12:08
